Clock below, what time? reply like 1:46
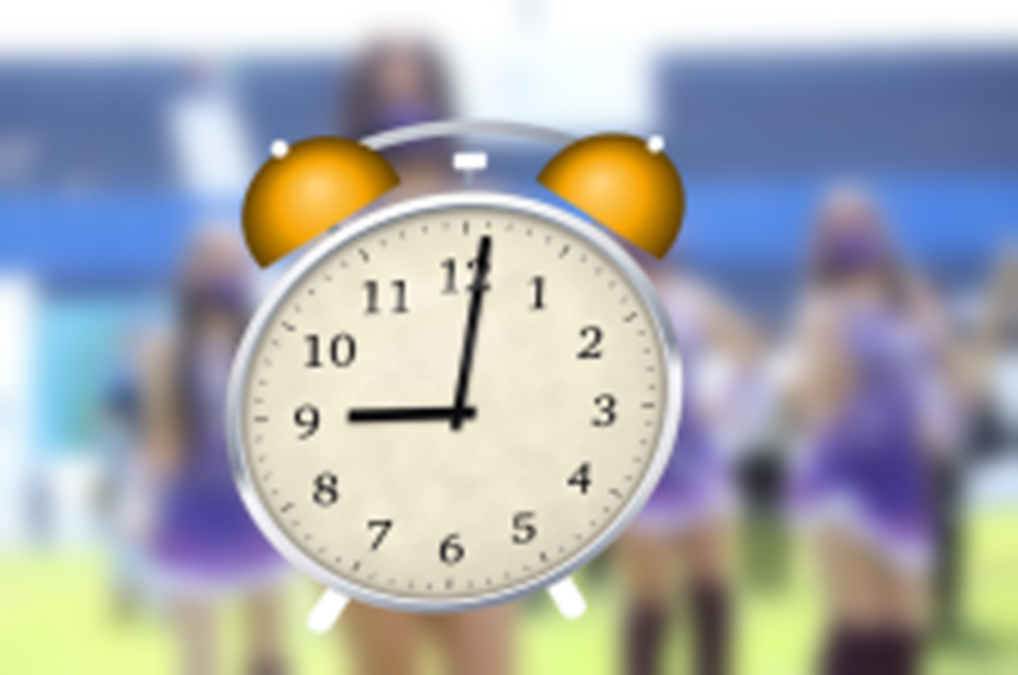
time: 9:01
